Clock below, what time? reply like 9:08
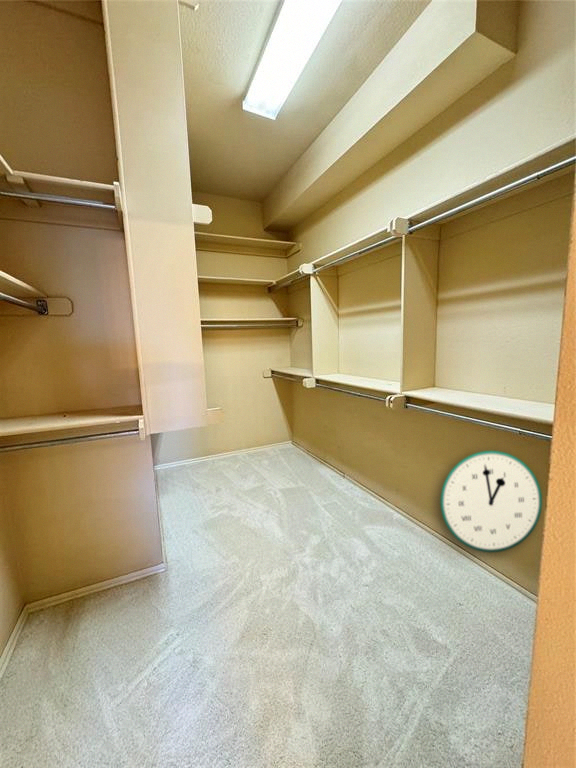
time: 12:59
